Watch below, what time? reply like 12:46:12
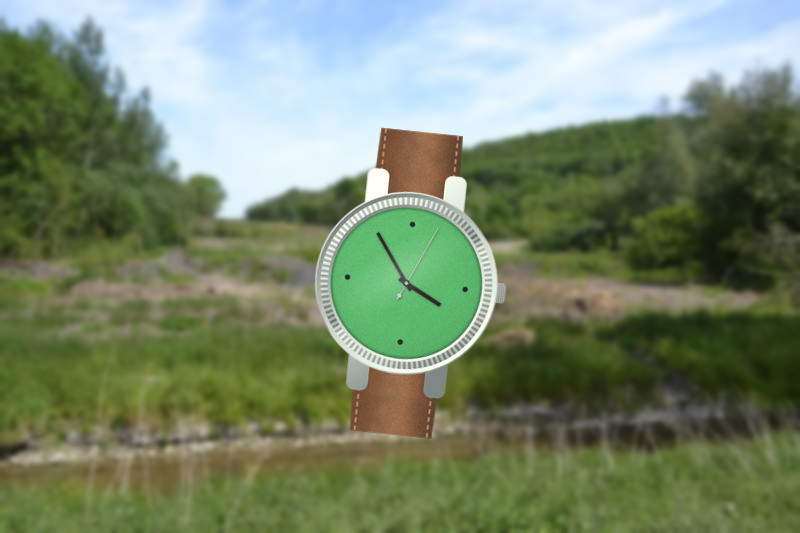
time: 3:54:04
